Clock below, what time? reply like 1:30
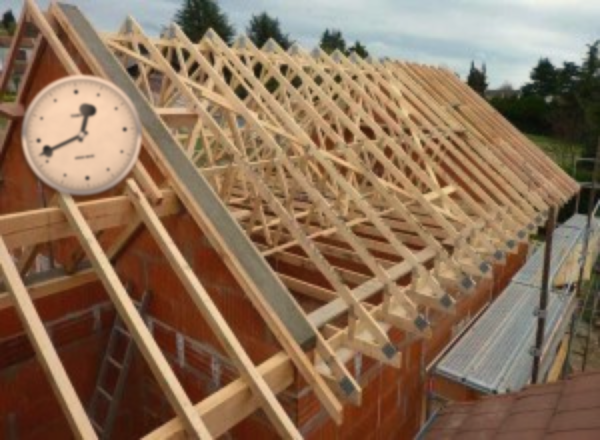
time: 12:42
